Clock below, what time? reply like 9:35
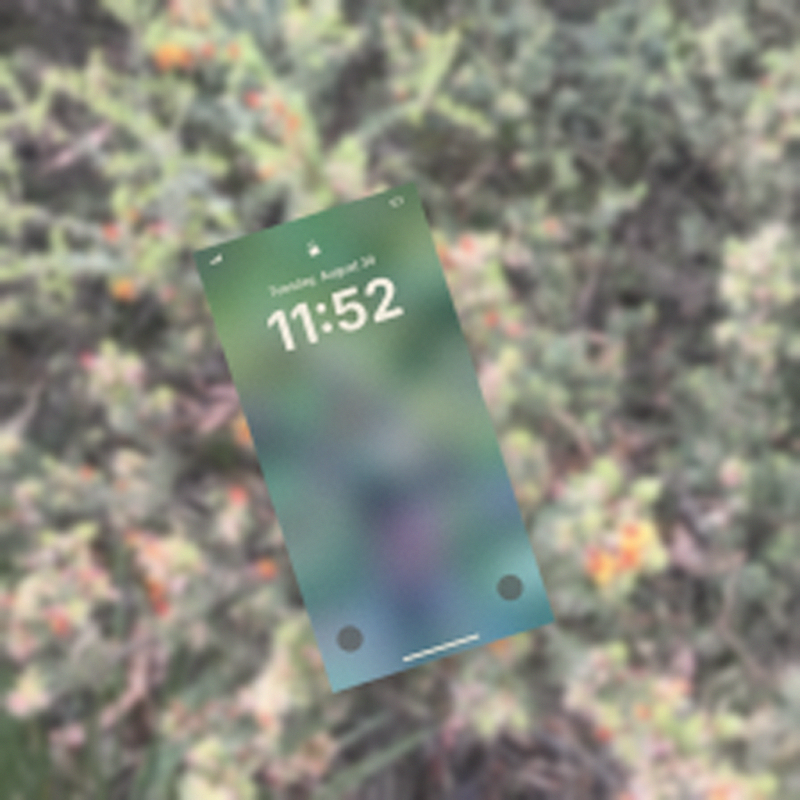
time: 11:52
